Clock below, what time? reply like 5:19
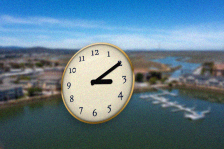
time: 3:10
